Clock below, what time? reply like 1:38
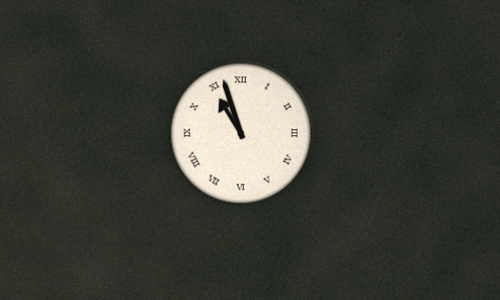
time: 10:57
